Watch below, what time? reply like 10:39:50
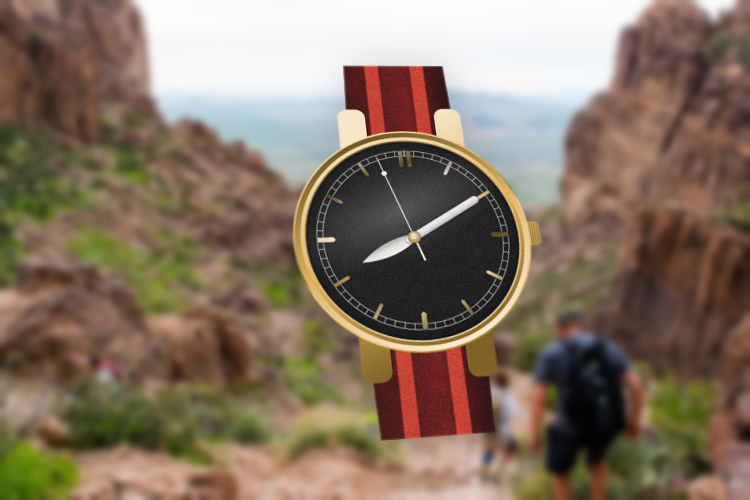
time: 8:09:57
